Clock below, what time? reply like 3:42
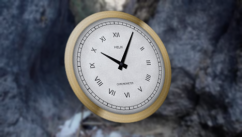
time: 10:05
